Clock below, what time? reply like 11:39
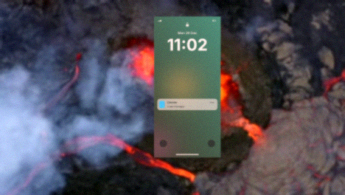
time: 11:02
